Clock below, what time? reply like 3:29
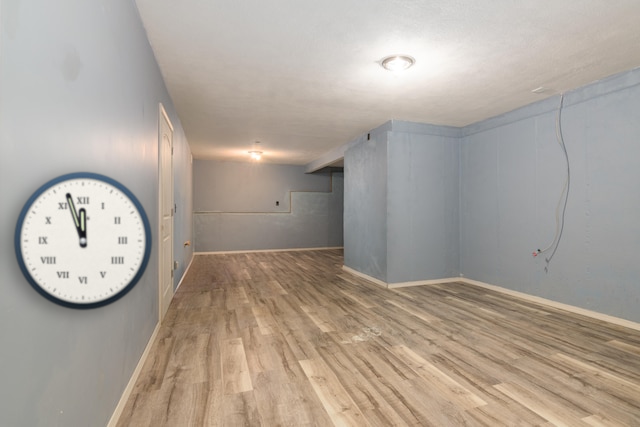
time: 11:57
